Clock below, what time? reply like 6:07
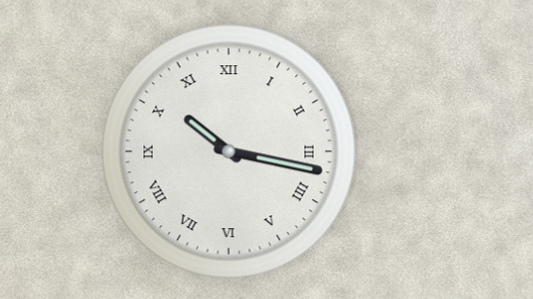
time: 10:17
